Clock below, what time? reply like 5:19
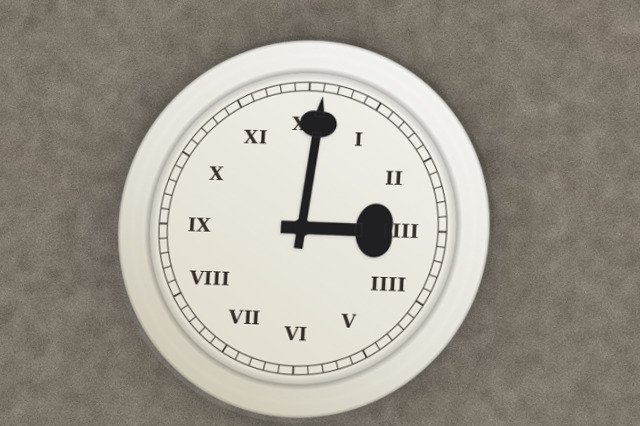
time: 3:01
